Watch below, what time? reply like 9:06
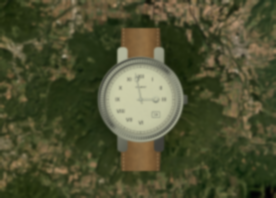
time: 2:58
